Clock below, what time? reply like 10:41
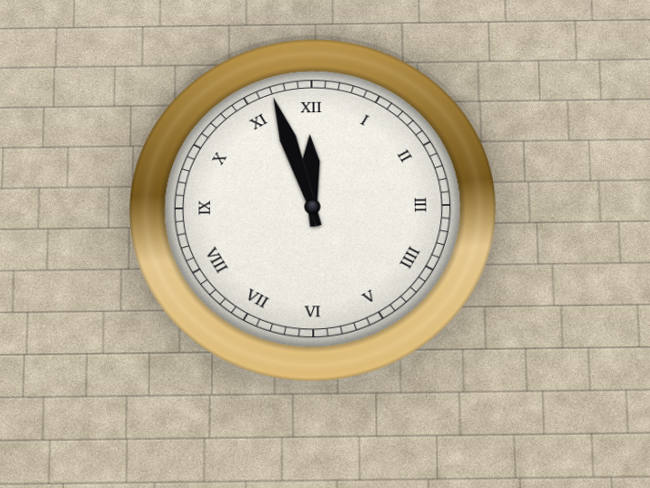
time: 11:57
